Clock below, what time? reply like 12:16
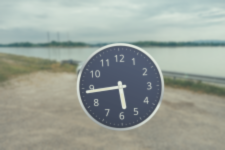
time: 5:44
